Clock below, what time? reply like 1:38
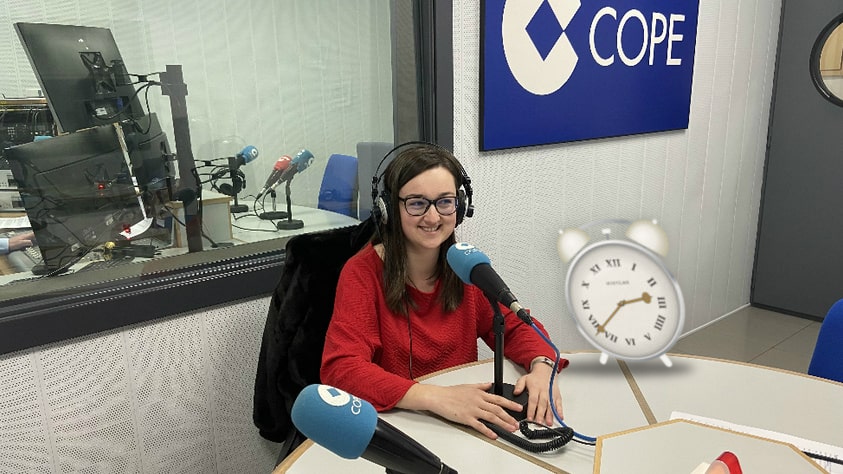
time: 2:38
